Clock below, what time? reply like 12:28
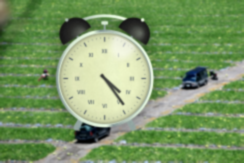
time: 4:24
